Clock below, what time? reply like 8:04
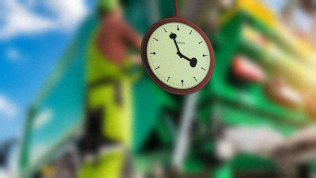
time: 3:57
